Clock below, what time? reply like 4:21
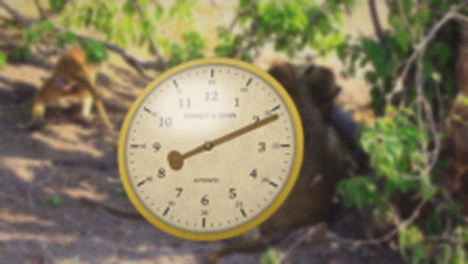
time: 8:11
